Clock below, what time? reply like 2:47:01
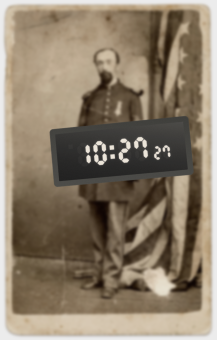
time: 10:27:27
